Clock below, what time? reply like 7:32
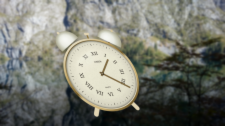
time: 1:21
